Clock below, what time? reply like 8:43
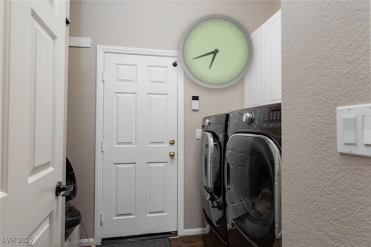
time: 6:42
